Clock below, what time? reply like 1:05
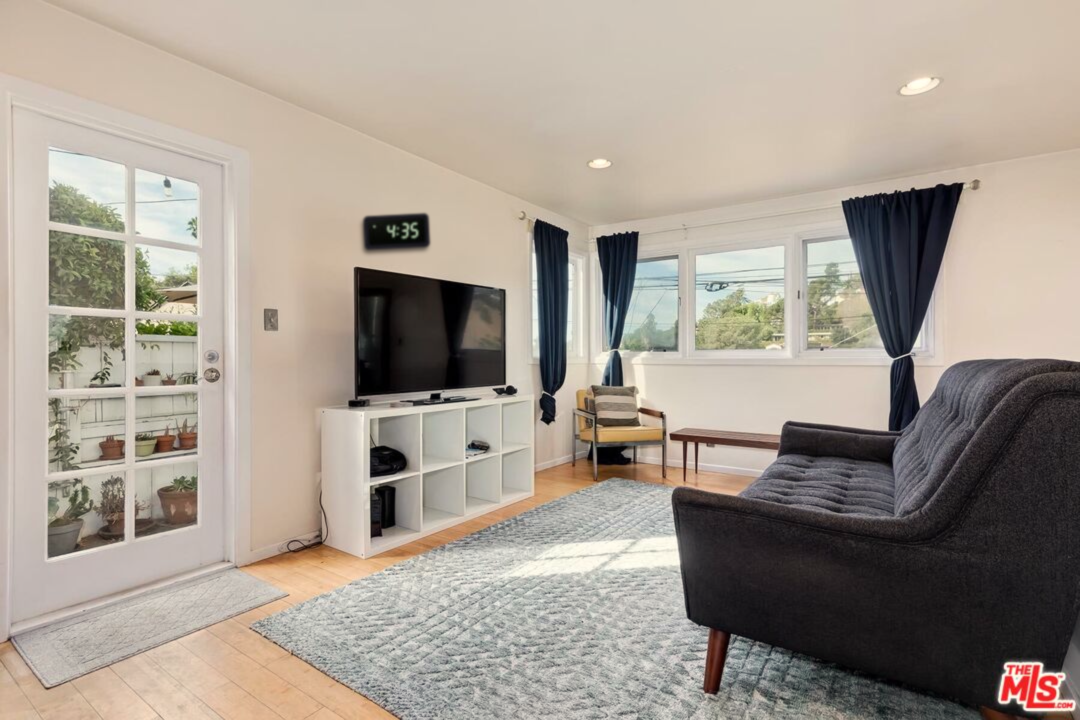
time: 4:35
